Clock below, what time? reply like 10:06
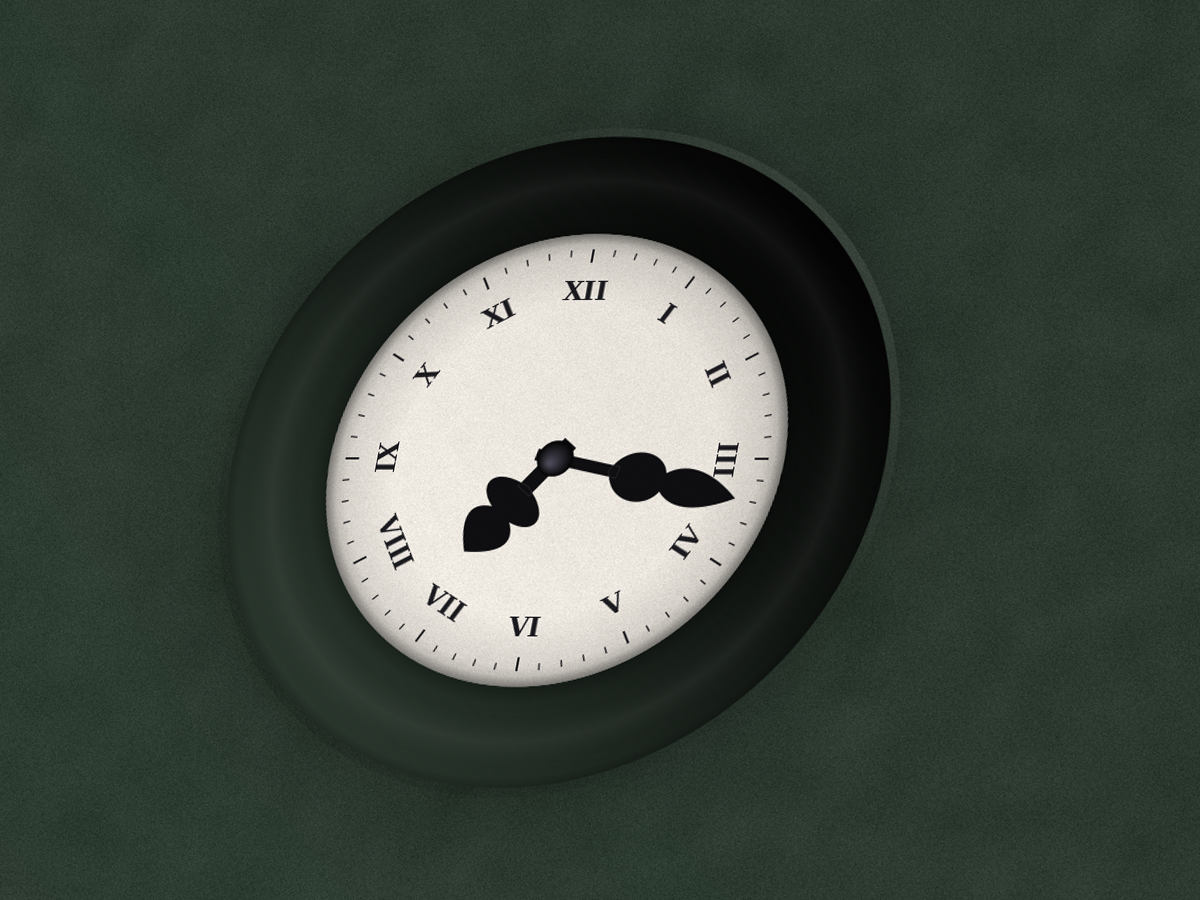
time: 7:17
